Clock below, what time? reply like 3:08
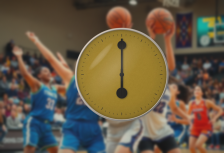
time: 6:00
